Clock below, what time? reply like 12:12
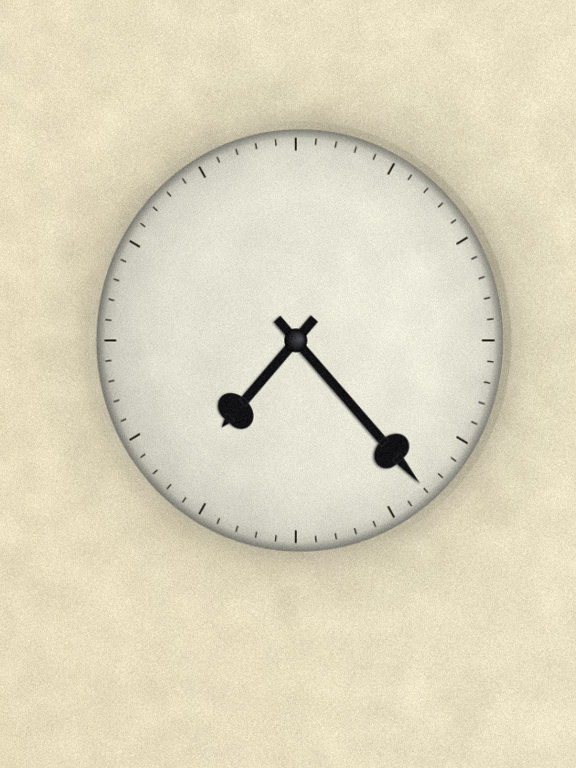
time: 7:23
